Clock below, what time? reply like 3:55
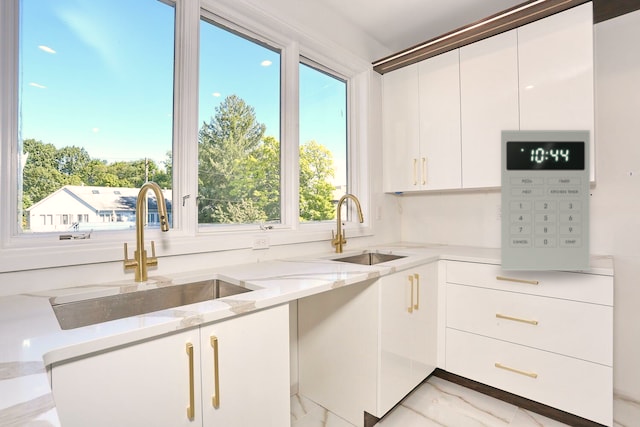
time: 10:44
